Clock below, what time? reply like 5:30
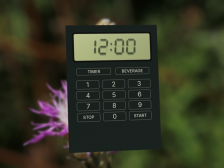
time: 12:00
